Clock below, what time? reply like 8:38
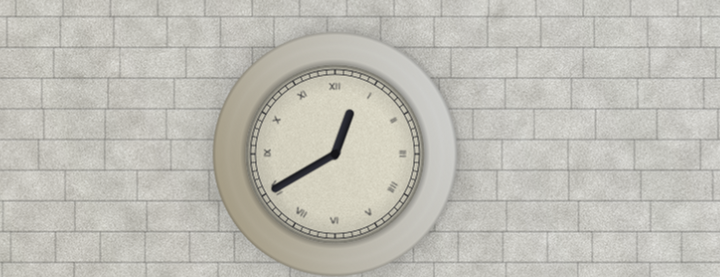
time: 12:40
